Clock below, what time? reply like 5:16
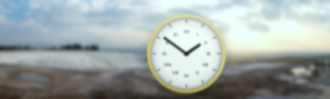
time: 1:51
